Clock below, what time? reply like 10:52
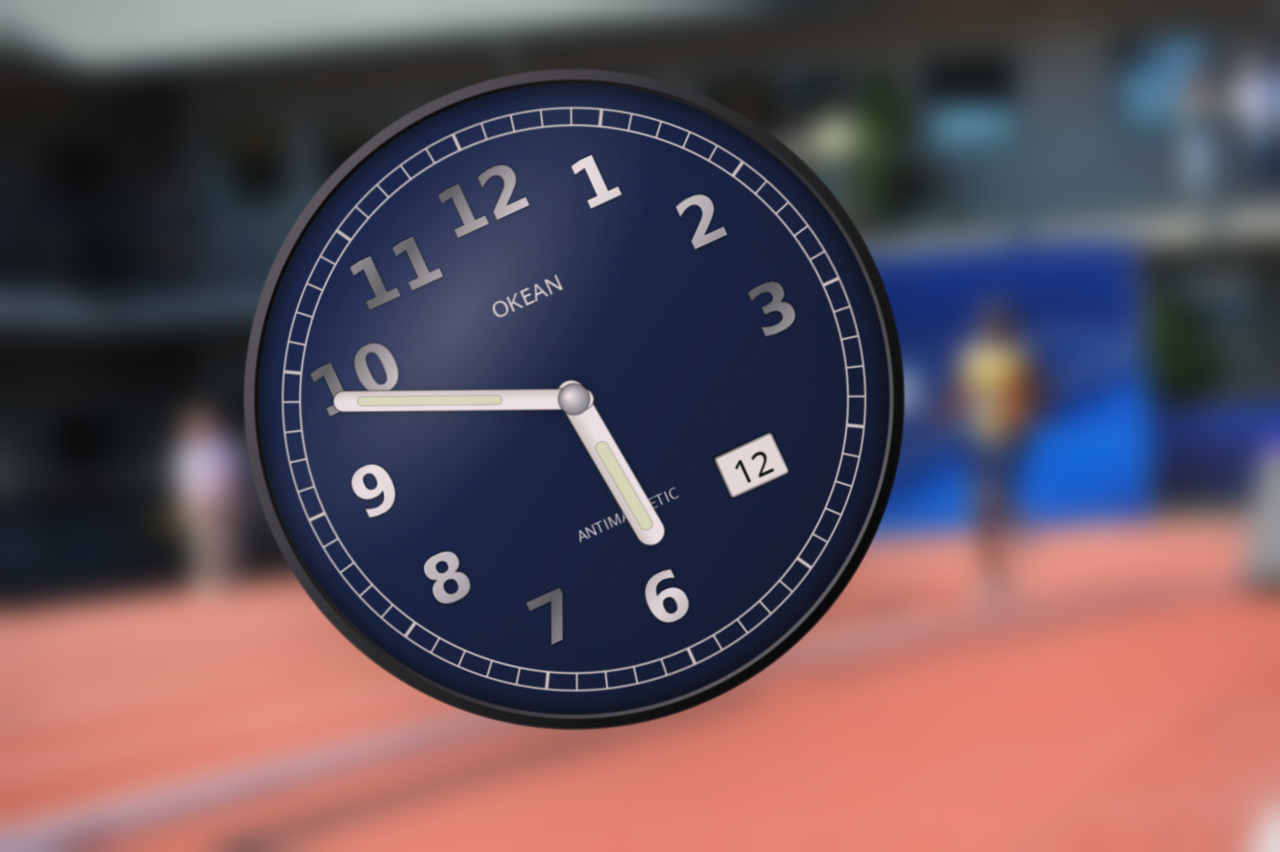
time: 5:49
